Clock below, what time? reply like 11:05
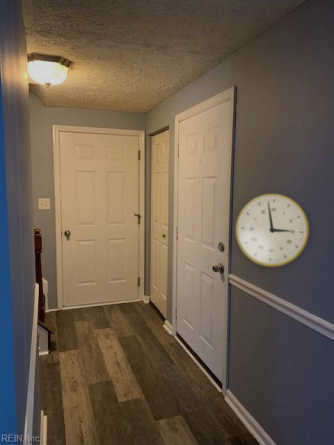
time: 2:58
